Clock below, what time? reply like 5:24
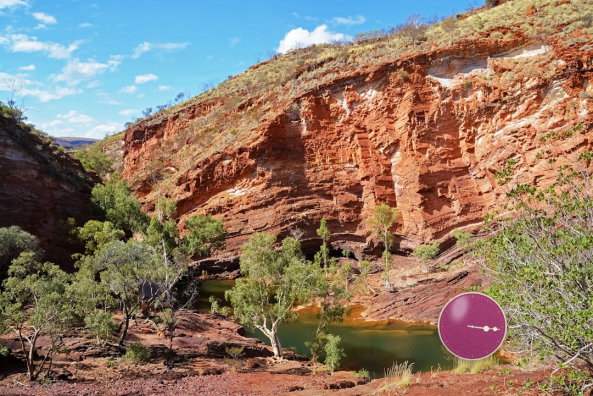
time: 3:16
